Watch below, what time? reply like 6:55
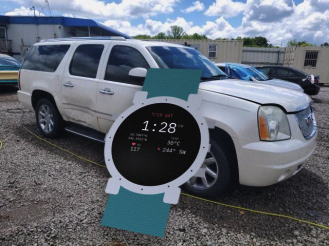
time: 1:28
